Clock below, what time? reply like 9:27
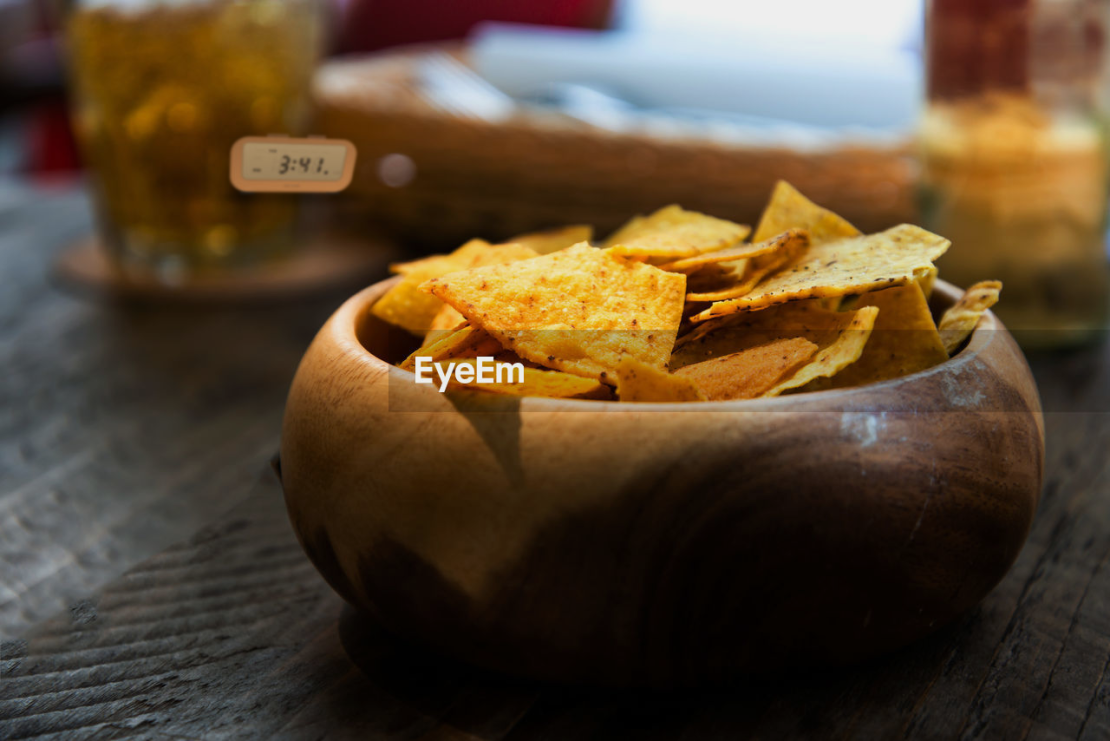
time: 3:41
